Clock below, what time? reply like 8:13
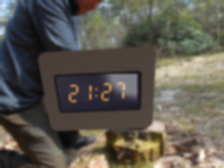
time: 21:27
